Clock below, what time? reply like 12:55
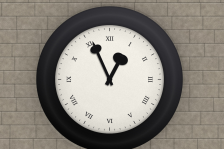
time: 12:56
